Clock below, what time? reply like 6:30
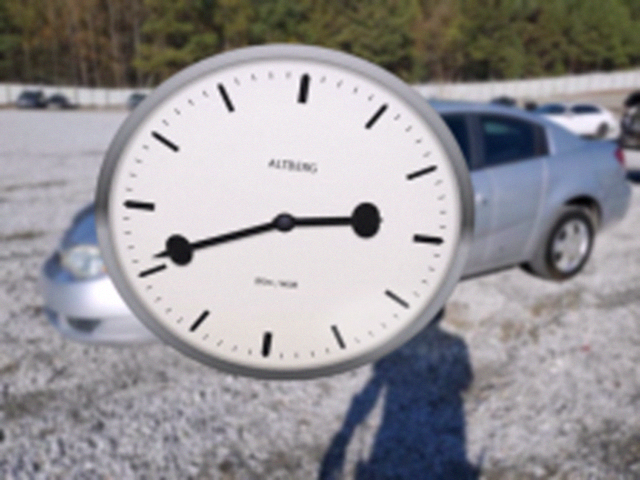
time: 2:41
